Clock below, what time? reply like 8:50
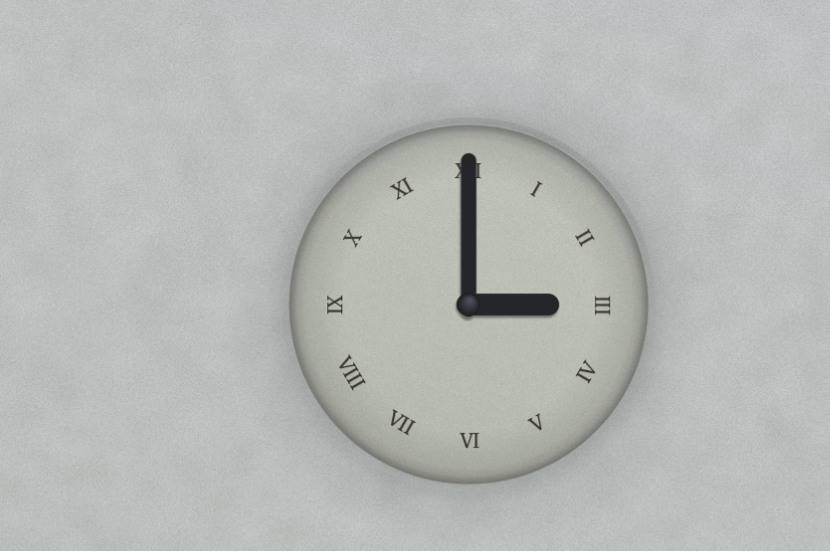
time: 3:00
